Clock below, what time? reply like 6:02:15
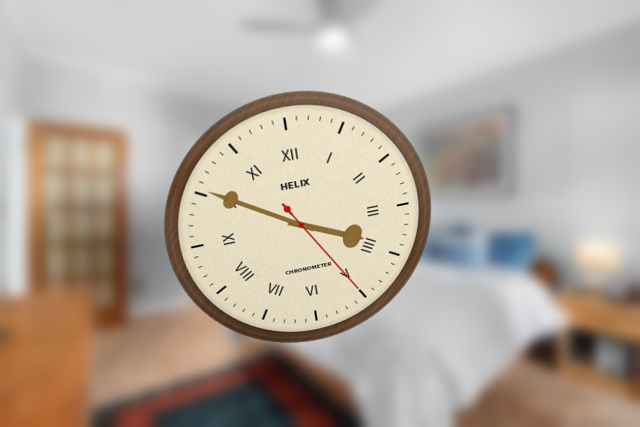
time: 3:50:25
